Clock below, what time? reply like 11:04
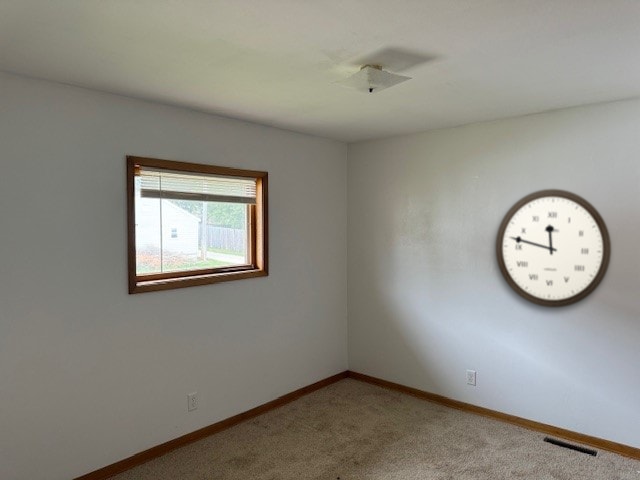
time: 11:47
